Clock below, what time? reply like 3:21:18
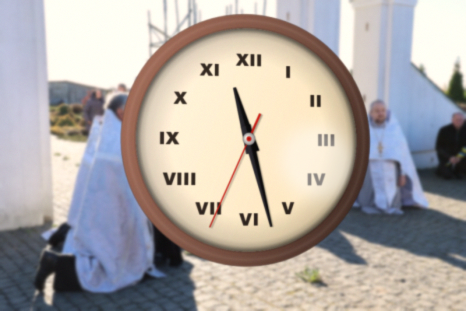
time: 11:27:34
